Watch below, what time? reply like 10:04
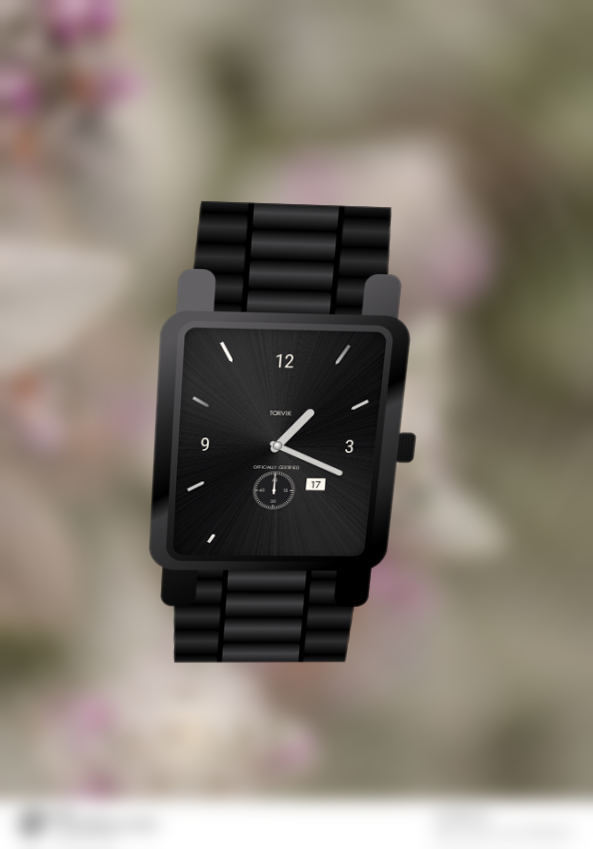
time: 1:19
